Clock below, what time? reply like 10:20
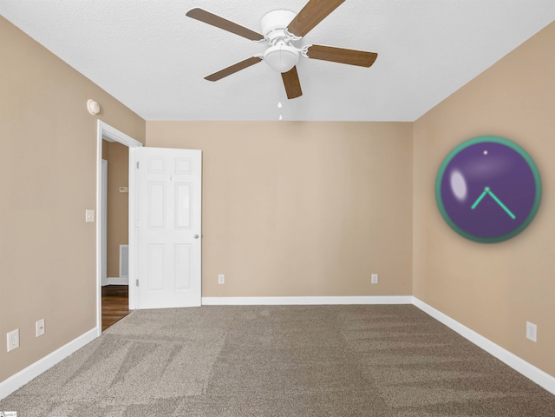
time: 7:23
